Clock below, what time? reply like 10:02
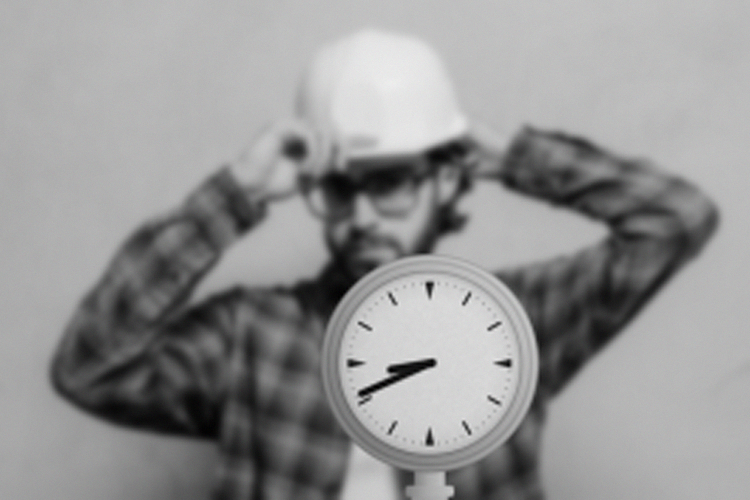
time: 8:41
